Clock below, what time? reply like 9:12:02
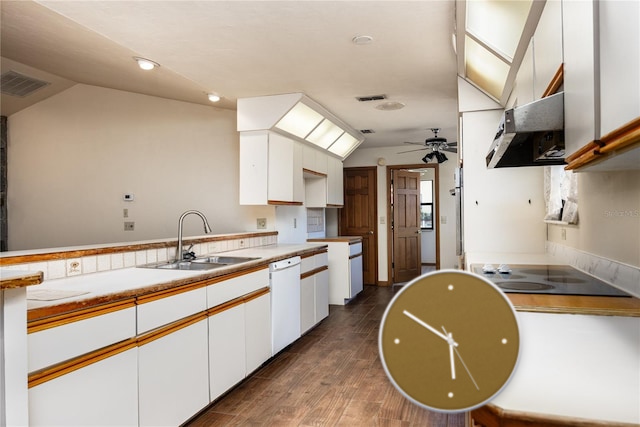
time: 5:50:25
